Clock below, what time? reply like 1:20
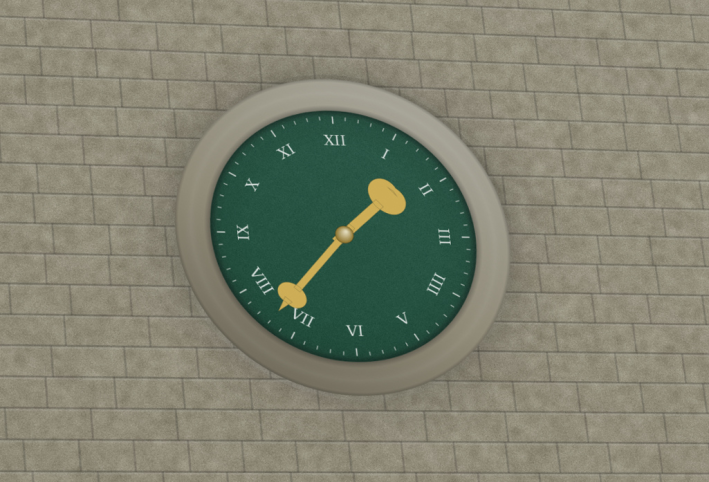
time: 1:37
